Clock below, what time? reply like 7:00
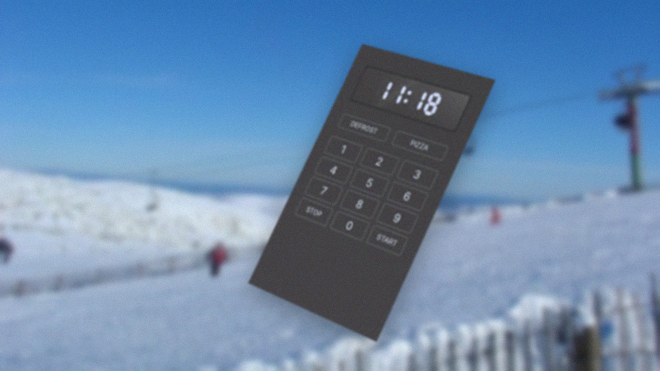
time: 11:18
